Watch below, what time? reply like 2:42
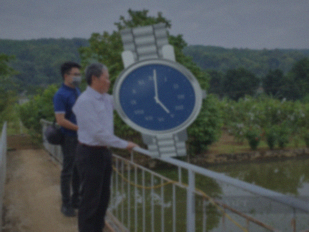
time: 5:01
